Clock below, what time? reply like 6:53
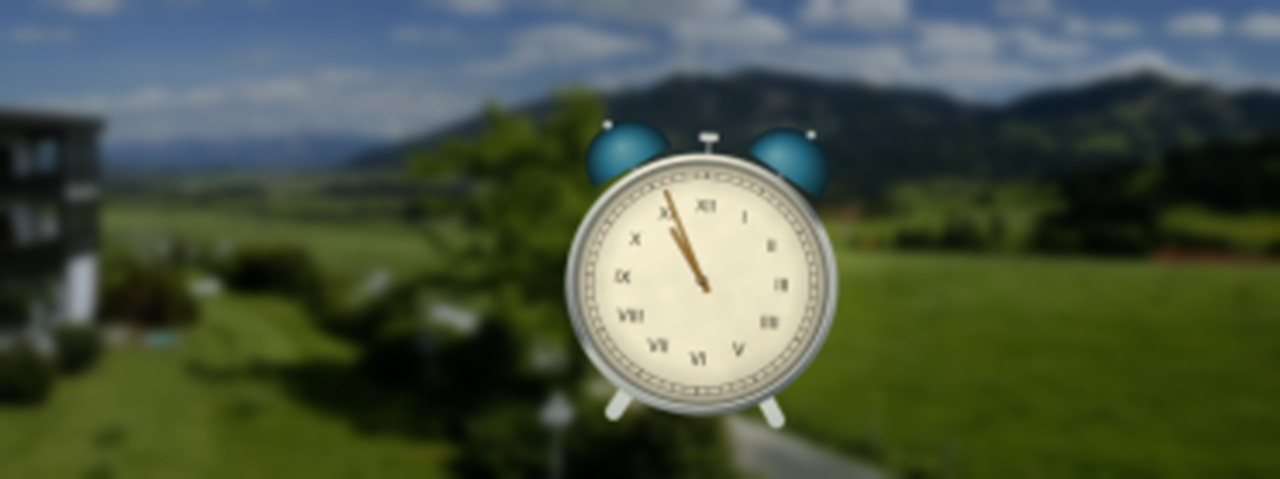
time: 10:56
